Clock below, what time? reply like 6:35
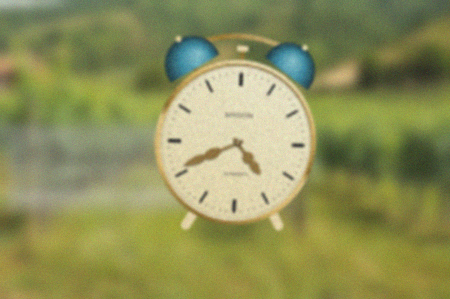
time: 4:41
